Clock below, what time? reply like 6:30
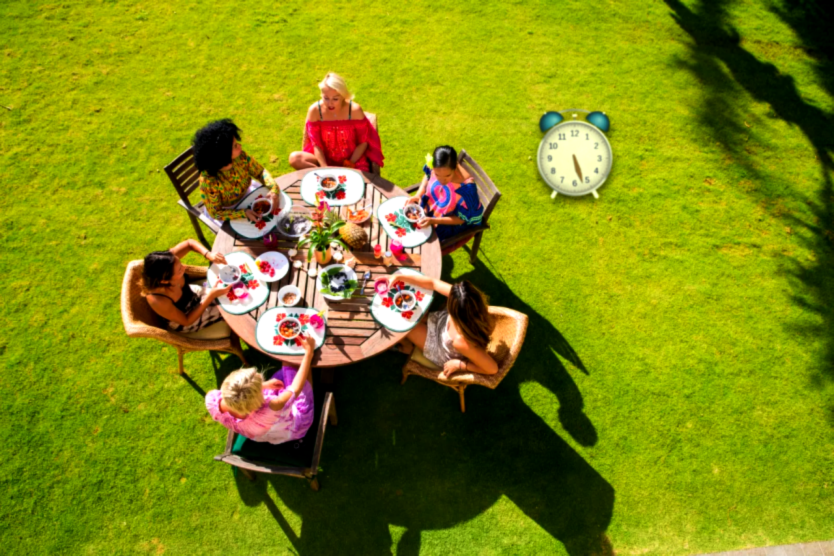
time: 5:27
